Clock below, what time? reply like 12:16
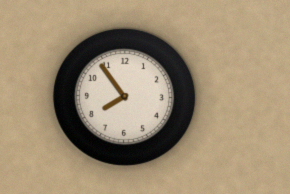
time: 7:54
